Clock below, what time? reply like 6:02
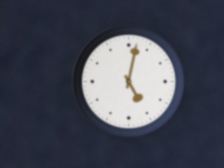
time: 5:02
